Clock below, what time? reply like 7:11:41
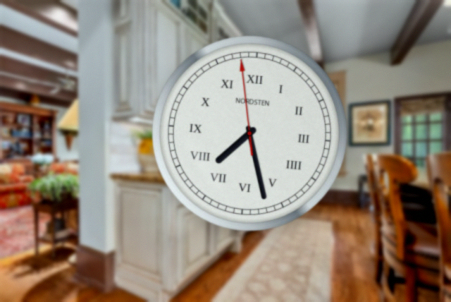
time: 7:26:58
